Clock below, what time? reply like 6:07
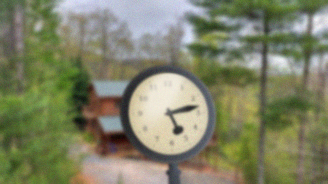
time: 5:13
